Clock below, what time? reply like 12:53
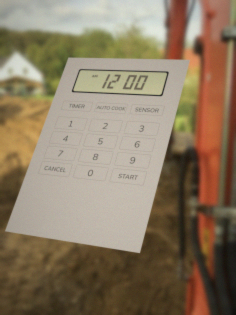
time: 12:00
